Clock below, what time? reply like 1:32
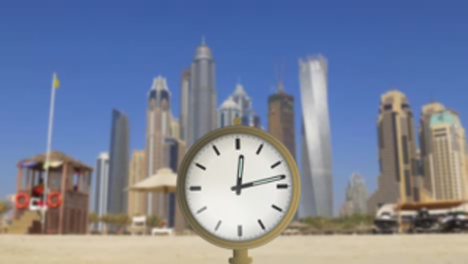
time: 12:13
